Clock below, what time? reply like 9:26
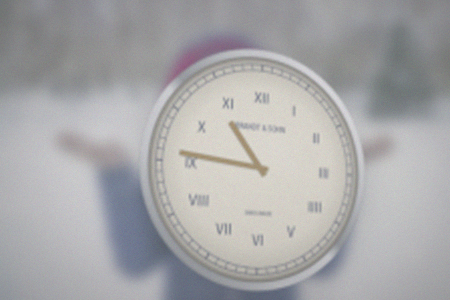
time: 10:46
